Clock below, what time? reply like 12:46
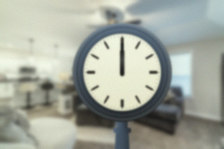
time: 12:00
